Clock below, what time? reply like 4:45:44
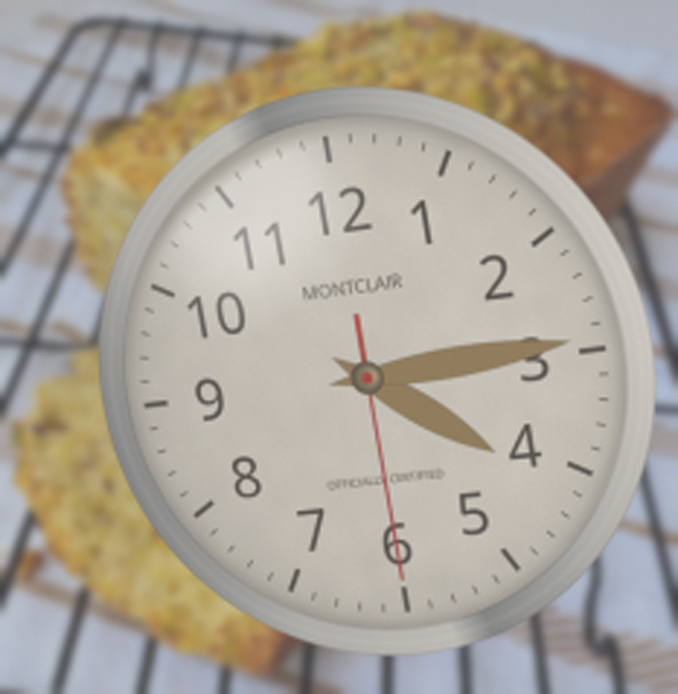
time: 4:14:30
